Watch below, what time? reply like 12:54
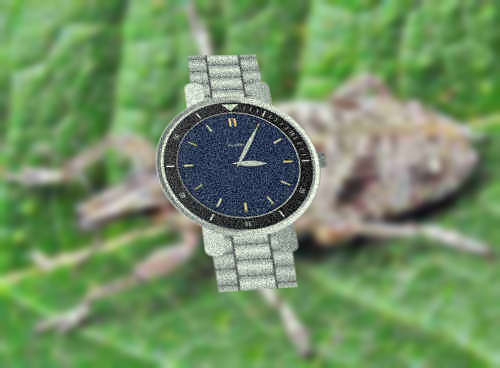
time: 3:05
